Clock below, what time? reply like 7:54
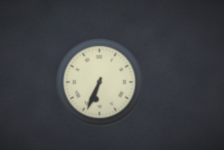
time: 6:34
